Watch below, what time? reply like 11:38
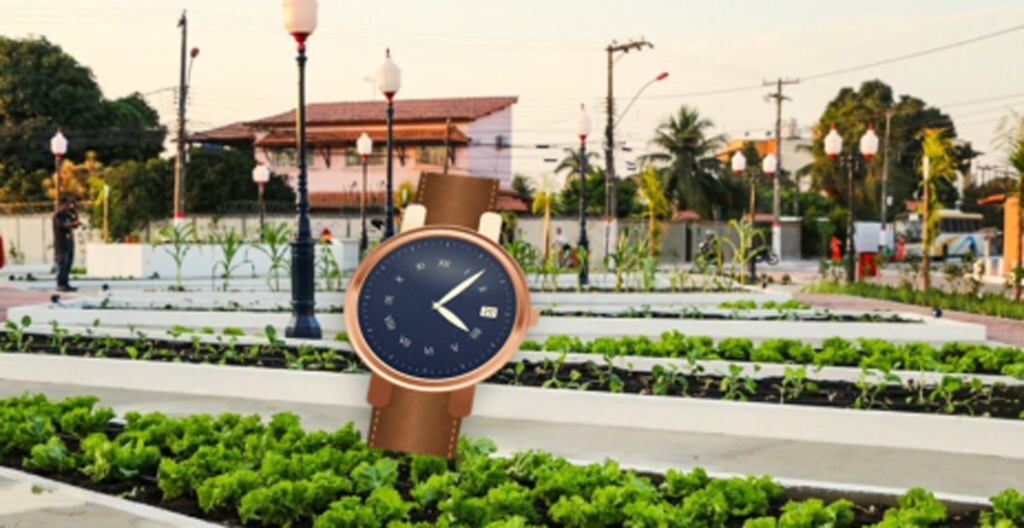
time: 4:07
